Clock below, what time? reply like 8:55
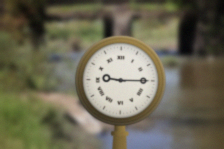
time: 9:15
